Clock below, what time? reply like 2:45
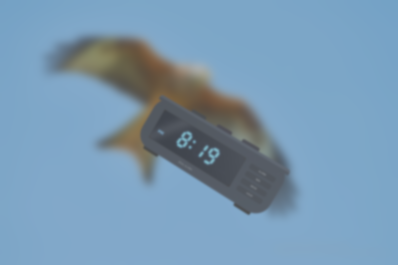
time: 8:19
